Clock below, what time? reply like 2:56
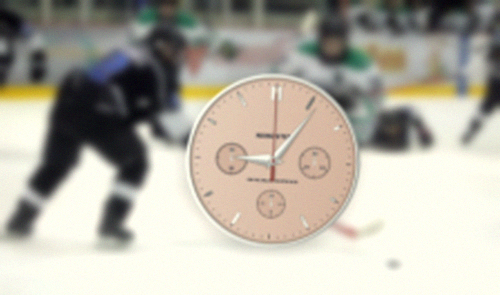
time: 9:06
